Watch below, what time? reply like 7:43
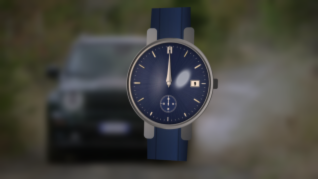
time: 12:00
